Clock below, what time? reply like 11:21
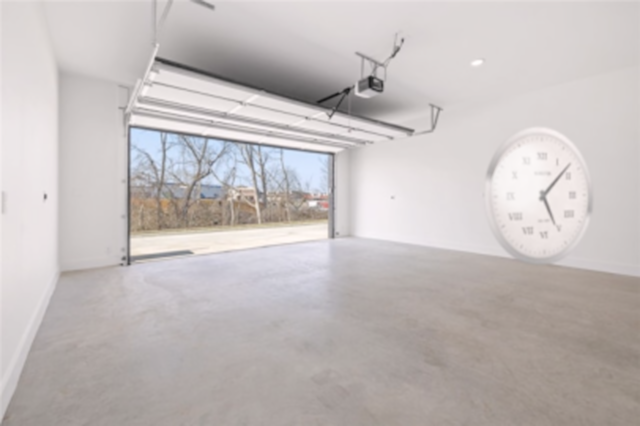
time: 5:08
